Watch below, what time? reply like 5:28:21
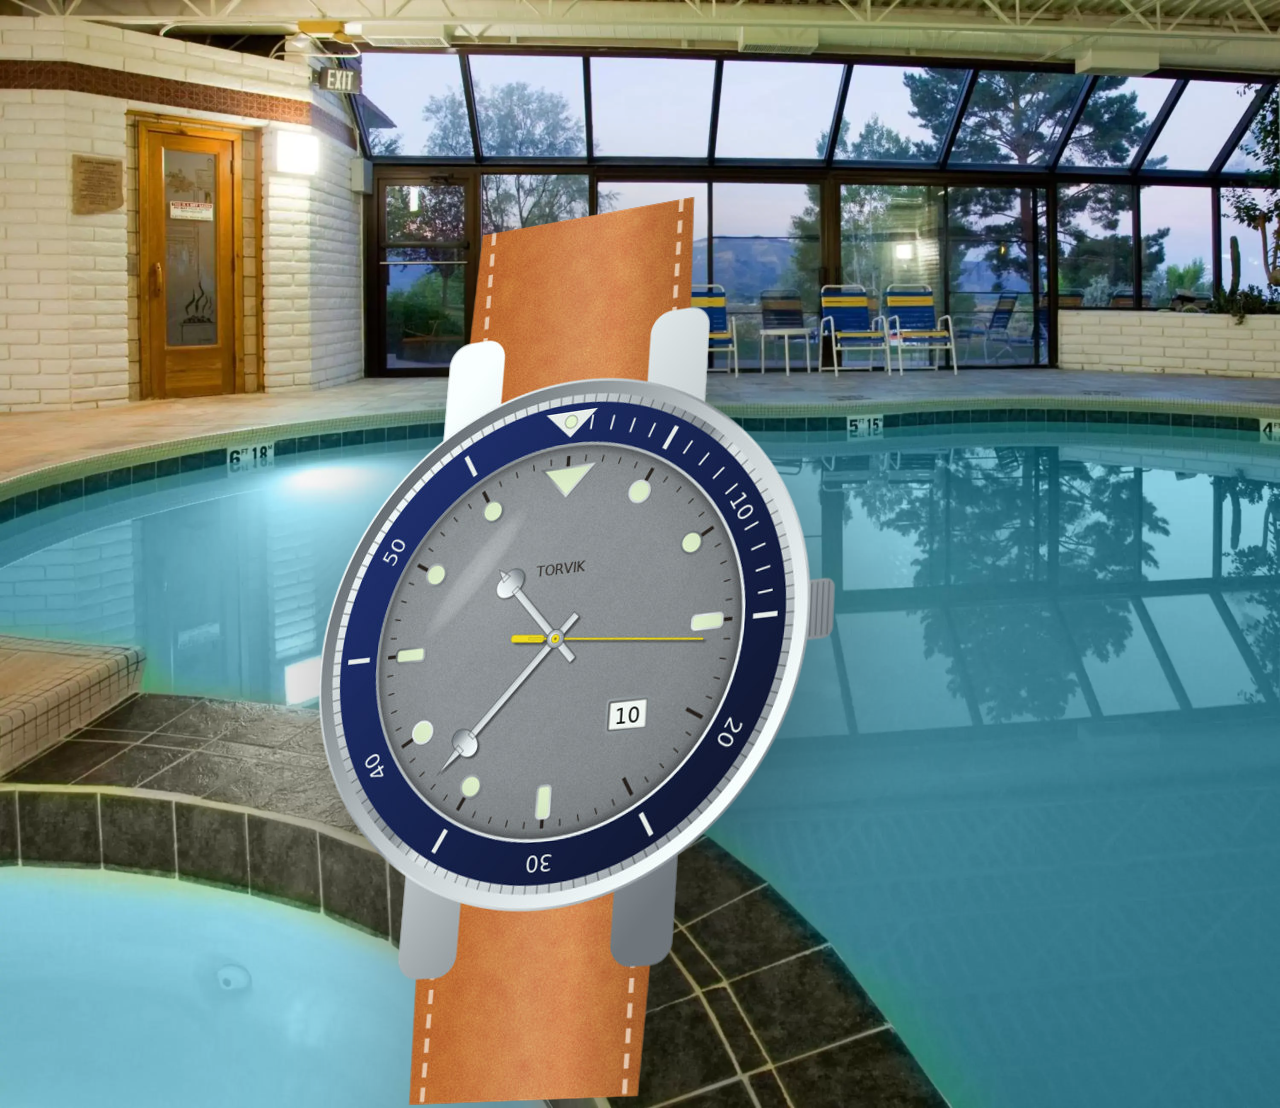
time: 10:37:16
